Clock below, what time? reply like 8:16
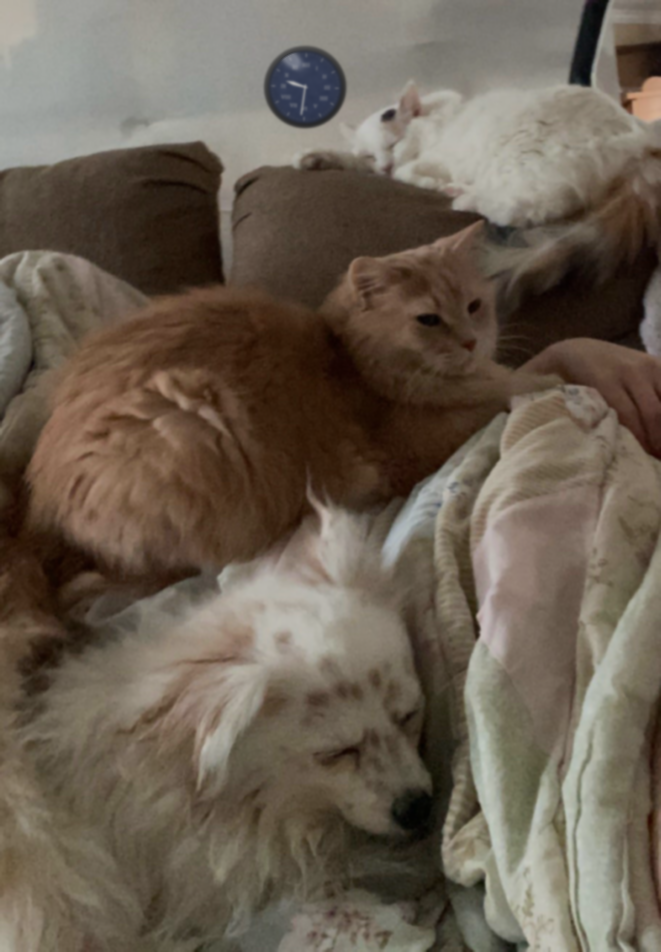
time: 9:31
